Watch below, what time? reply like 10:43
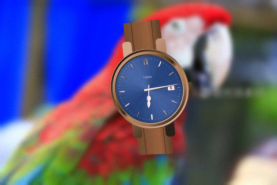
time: 6:14
